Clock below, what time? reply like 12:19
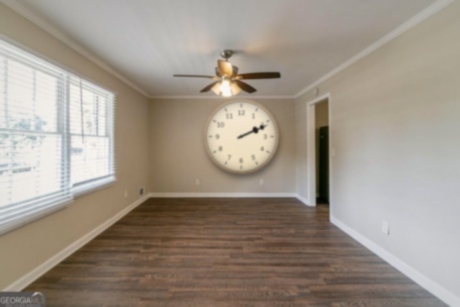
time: 2:11
